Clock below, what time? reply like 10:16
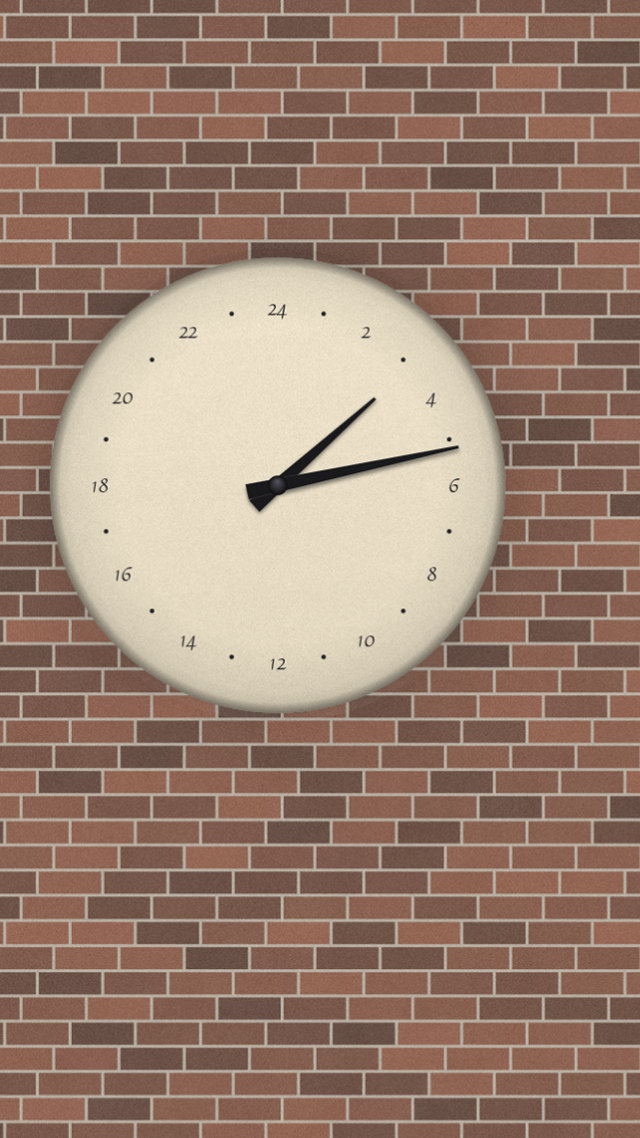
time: 3:13
